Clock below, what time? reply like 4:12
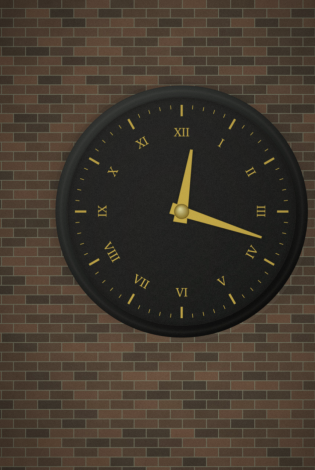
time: 12:18
